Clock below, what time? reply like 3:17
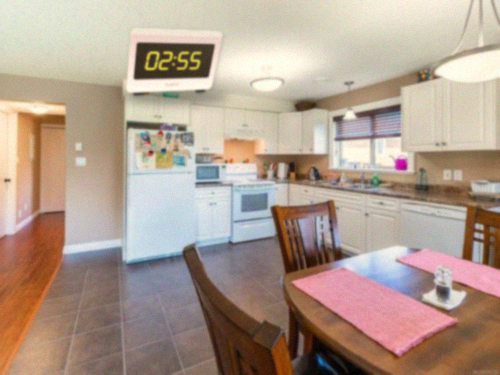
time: 2:55
